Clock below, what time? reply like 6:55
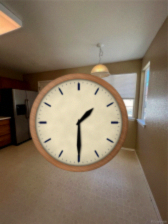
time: 1:30
